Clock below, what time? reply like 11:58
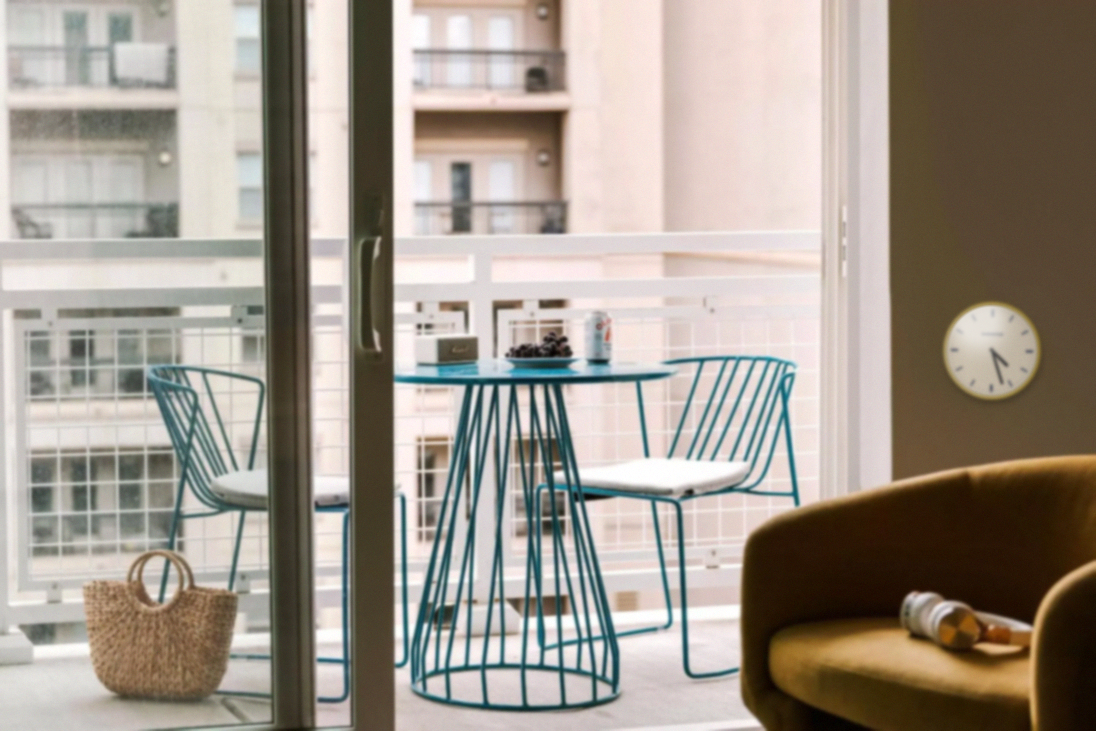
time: 4:27
